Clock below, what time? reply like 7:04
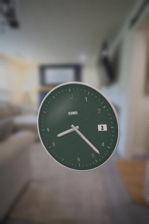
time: 8:23
